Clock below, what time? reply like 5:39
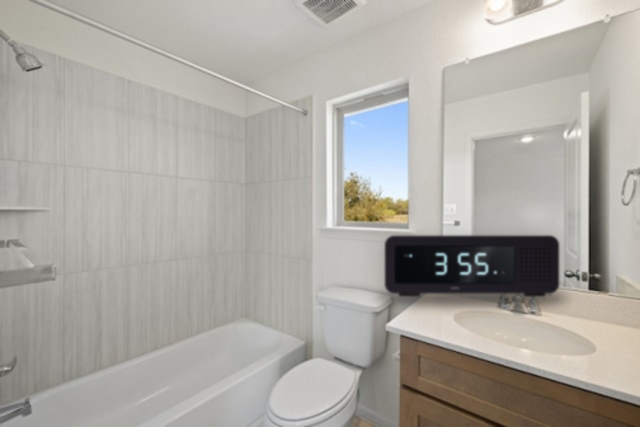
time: 3:55
